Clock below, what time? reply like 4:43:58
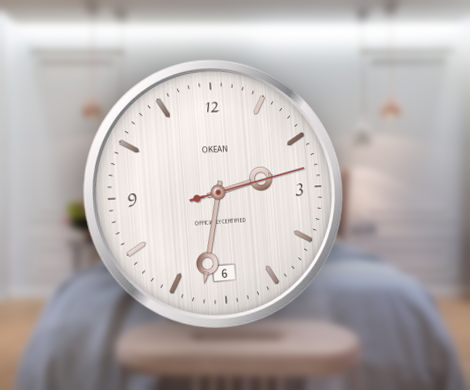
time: 2:32:13
